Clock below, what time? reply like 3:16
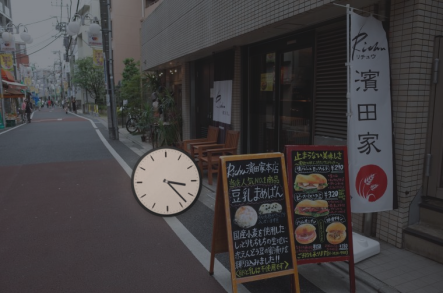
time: 3:23
